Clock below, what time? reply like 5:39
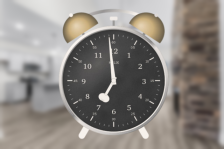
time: 6:59
